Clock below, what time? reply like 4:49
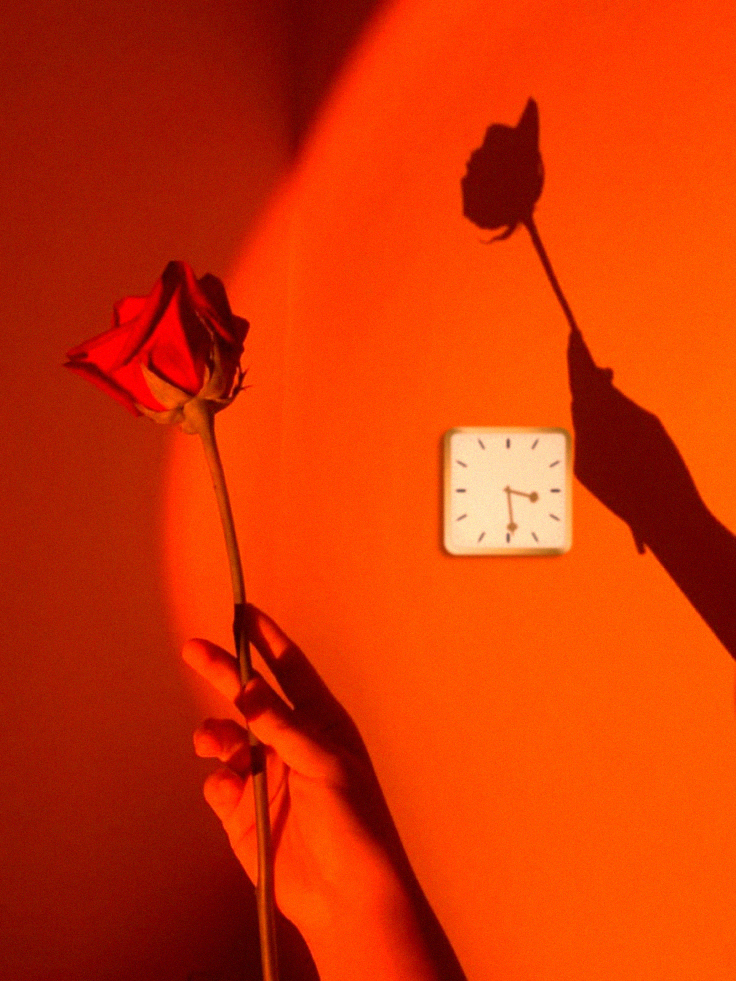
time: 3:29
